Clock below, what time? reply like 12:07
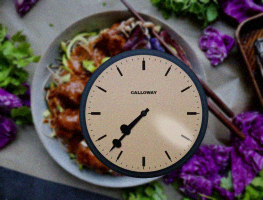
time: 7:37
